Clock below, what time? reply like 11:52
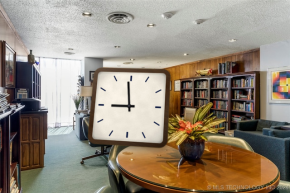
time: 8:59
